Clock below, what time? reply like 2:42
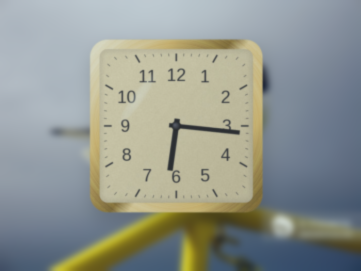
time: 6:16
